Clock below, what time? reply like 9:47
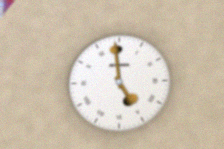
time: 4:59
